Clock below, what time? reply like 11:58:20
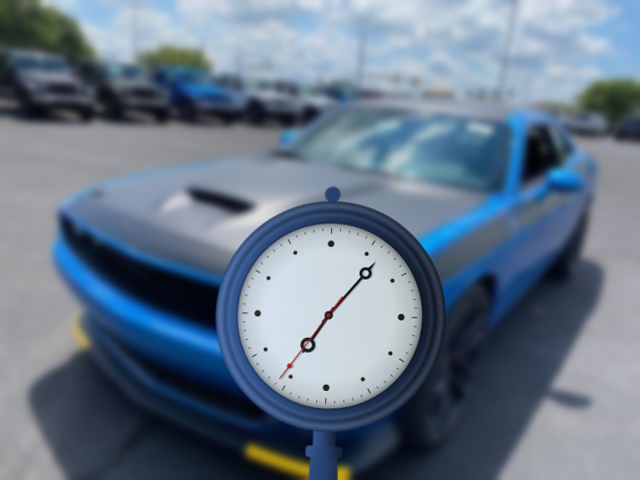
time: 7:06:36
